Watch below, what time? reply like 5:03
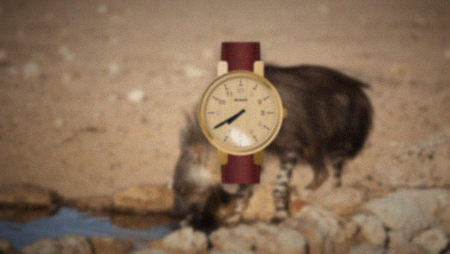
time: 7:40
